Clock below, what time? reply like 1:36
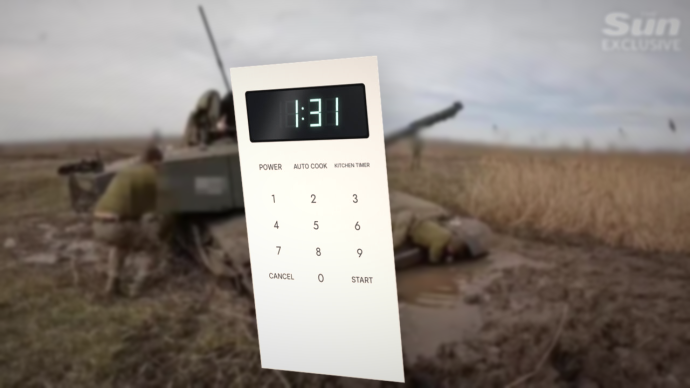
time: 1:31
